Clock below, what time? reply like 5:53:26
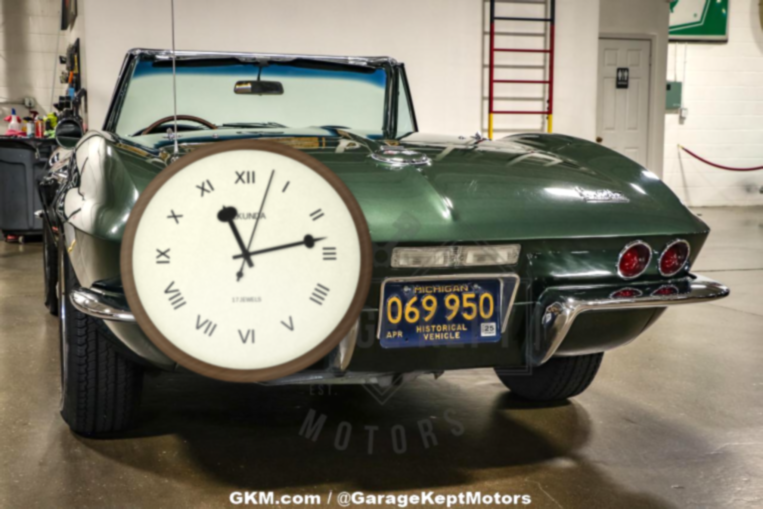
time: 11:13:03
